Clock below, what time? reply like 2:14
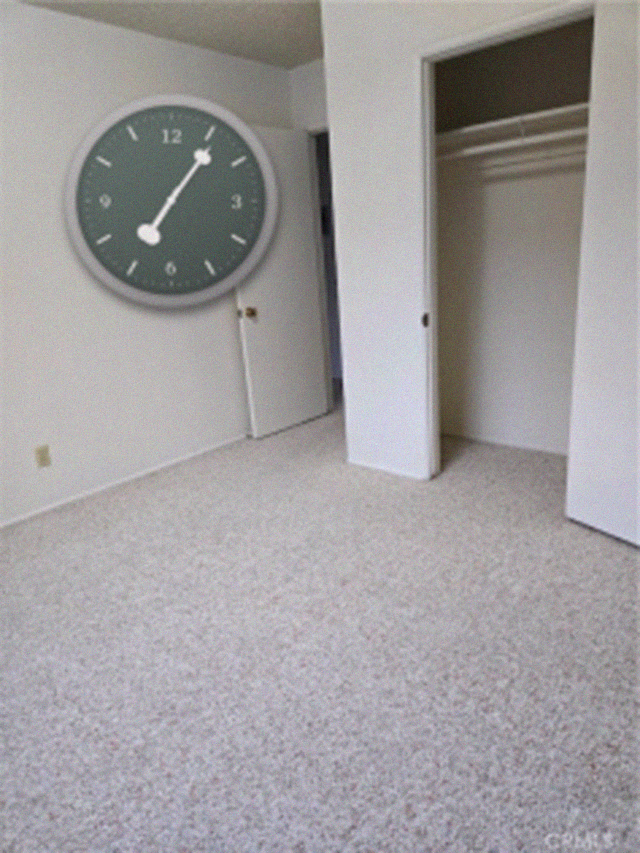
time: 7:06
